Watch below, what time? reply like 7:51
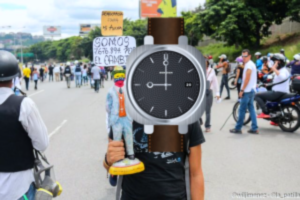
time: 9:00
